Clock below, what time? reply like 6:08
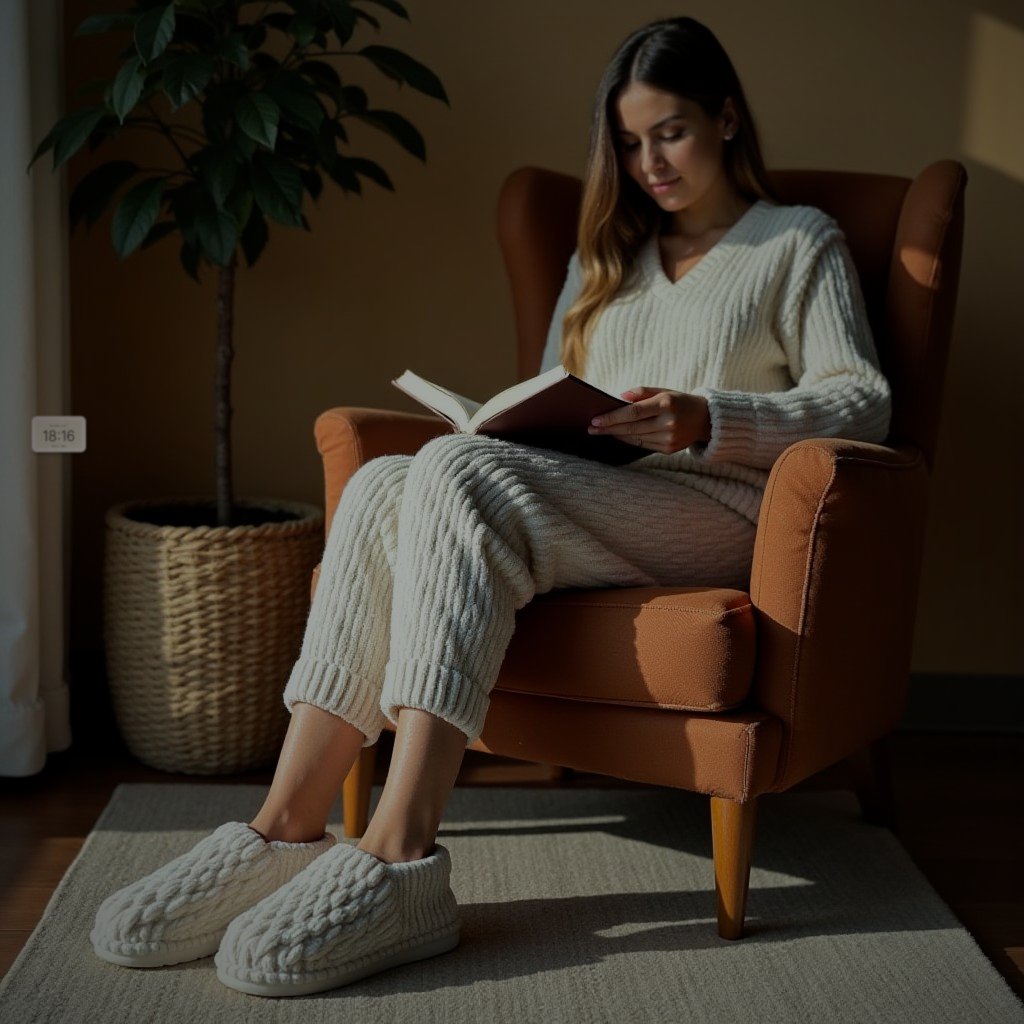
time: 18:16
